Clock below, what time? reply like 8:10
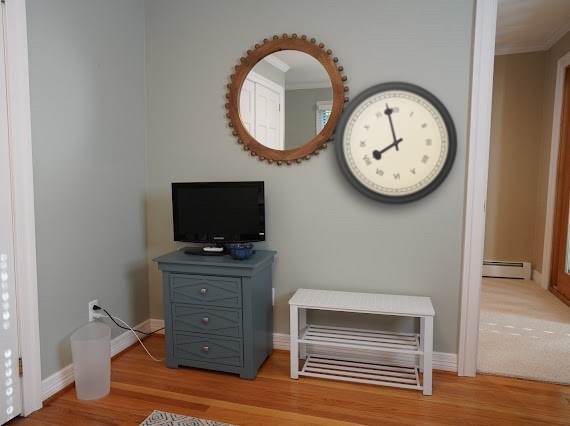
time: 7:58
